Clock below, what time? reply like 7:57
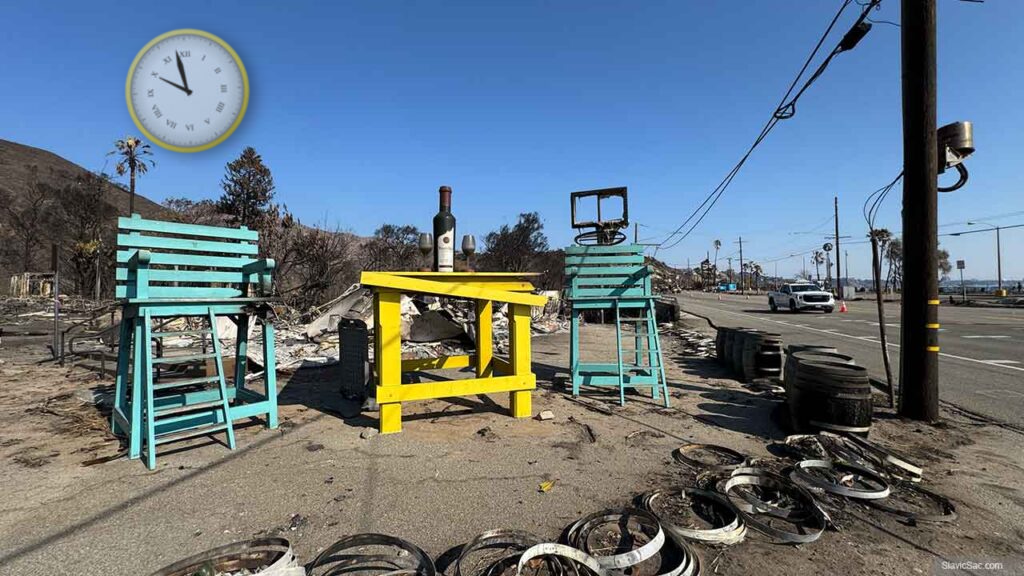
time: 9:58
